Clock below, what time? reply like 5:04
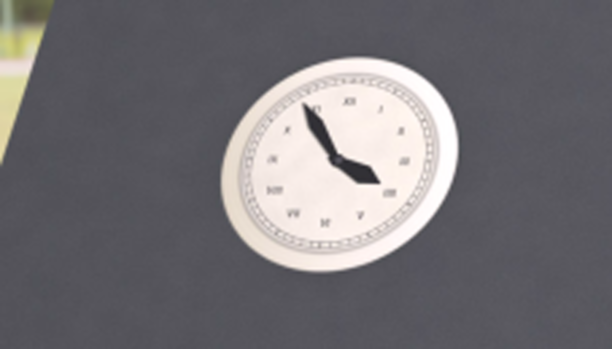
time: 3:54
